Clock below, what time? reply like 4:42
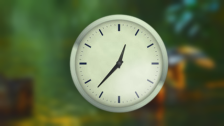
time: 12:37
